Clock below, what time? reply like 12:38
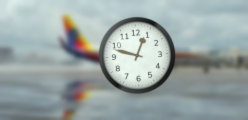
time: 12:48
